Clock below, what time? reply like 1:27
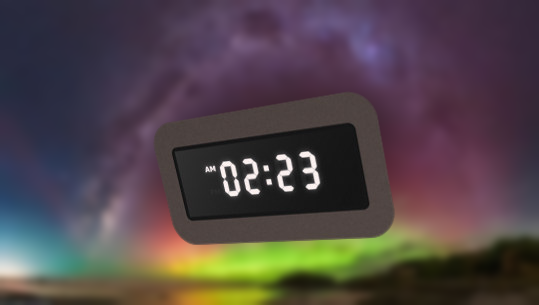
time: 2:23
